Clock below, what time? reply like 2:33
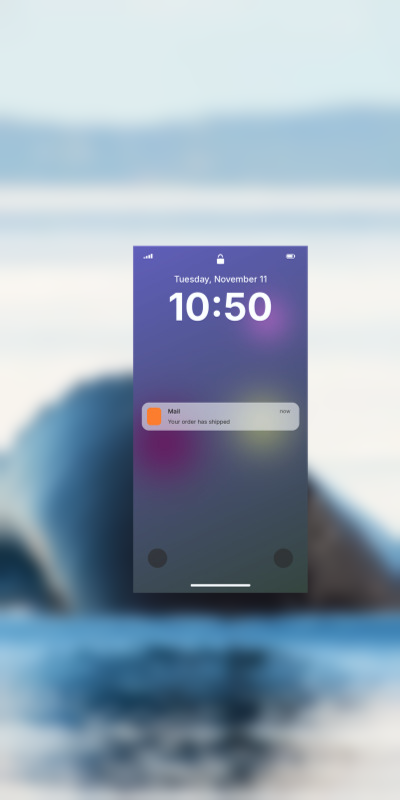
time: 10:50
